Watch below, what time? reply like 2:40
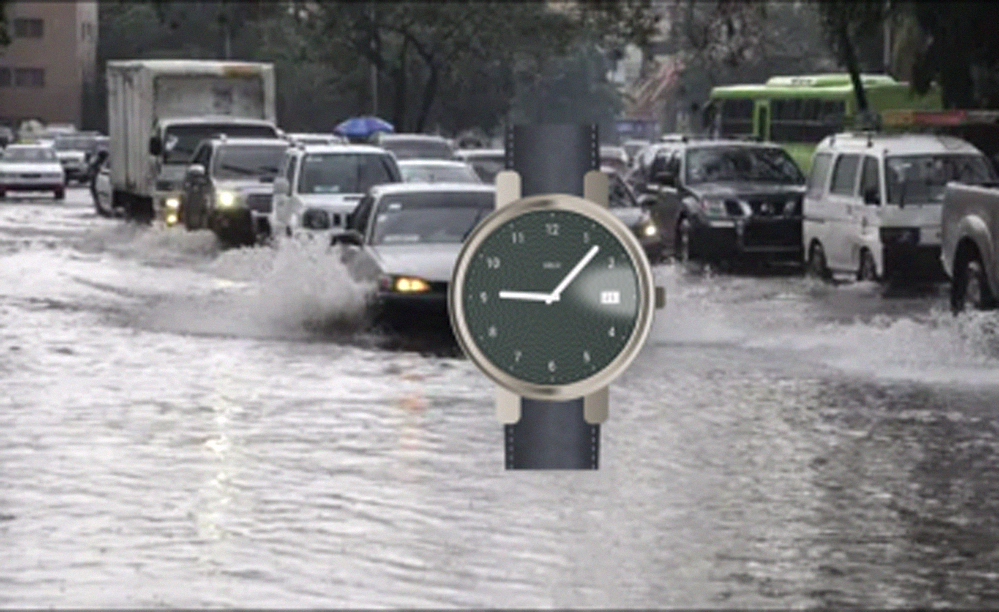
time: 9:07
